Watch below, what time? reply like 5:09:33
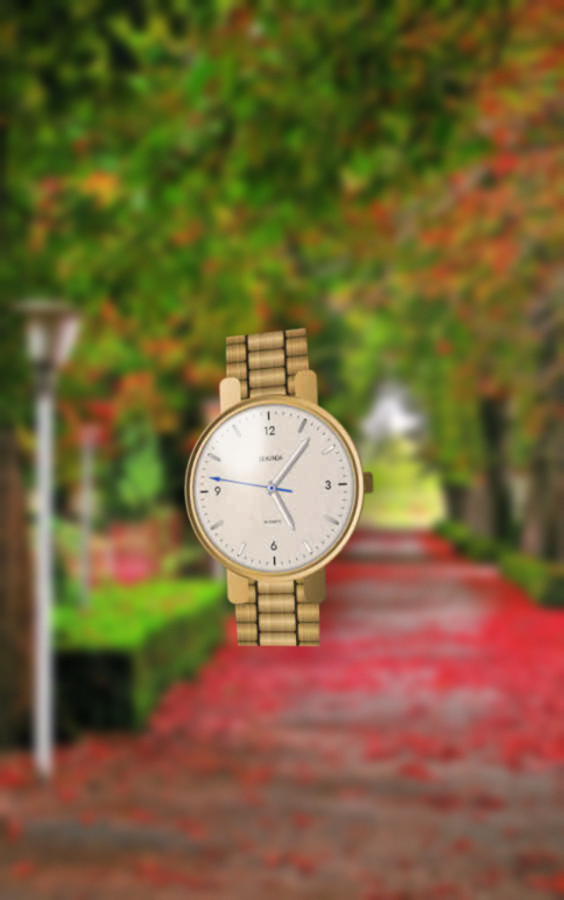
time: 5:06:47
